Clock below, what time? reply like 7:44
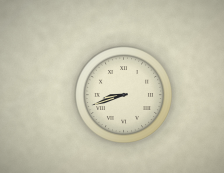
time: 8:42
